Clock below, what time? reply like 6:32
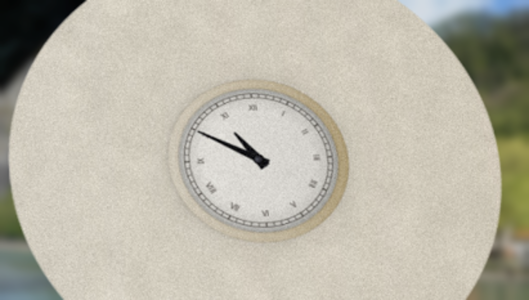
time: 10:50
